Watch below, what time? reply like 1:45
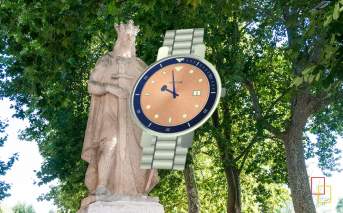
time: 9:58
